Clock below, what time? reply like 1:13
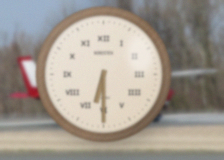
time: 6:30
